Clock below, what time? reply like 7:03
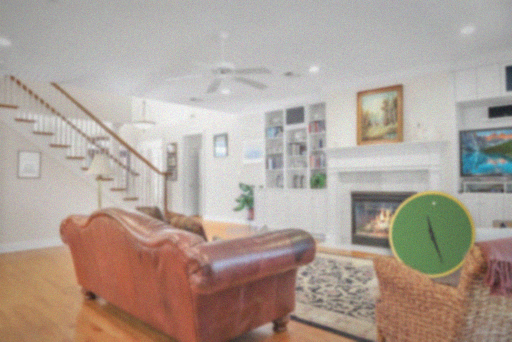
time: 11:26
